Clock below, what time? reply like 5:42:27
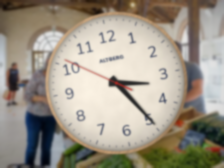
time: 3:24:51
